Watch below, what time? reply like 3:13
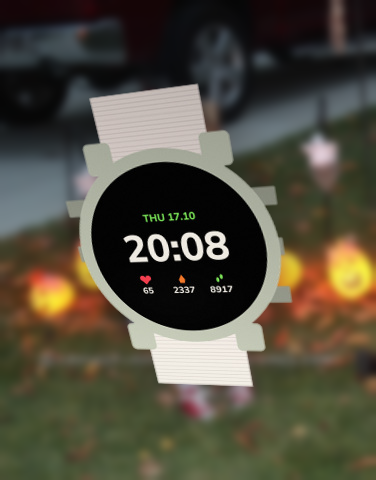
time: 20:08
